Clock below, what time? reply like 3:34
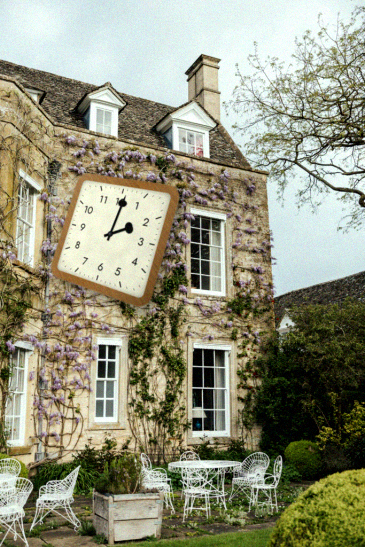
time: 2:01
